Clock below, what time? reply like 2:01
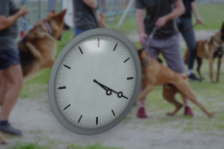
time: 4:20
